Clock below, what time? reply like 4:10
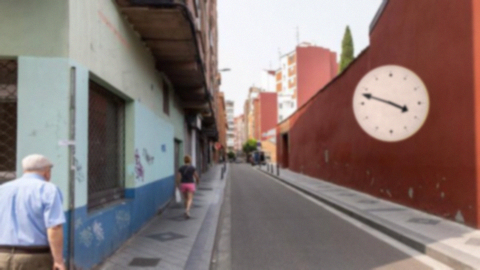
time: 3:48
